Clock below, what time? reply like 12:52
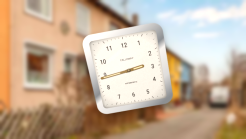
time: 2:44
